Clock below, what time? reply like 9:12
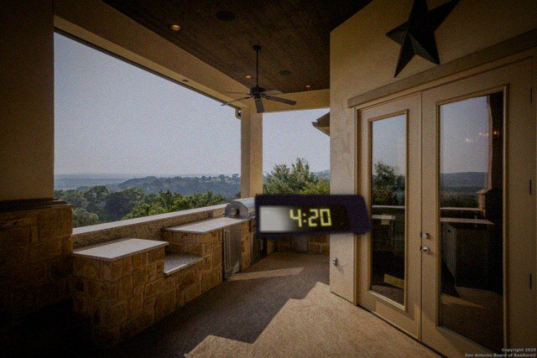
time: 4:20
